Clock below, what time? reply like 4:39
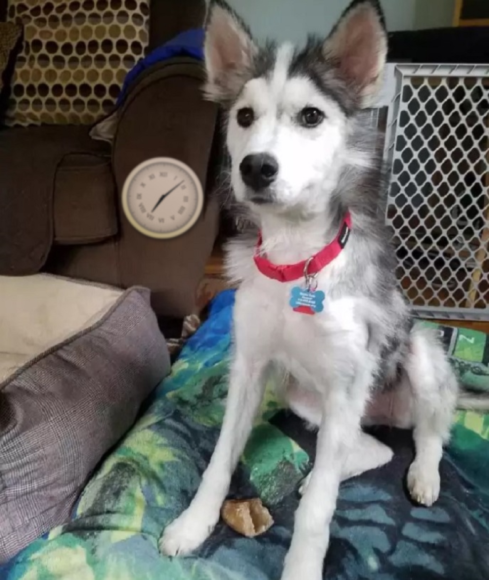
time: 7:08
